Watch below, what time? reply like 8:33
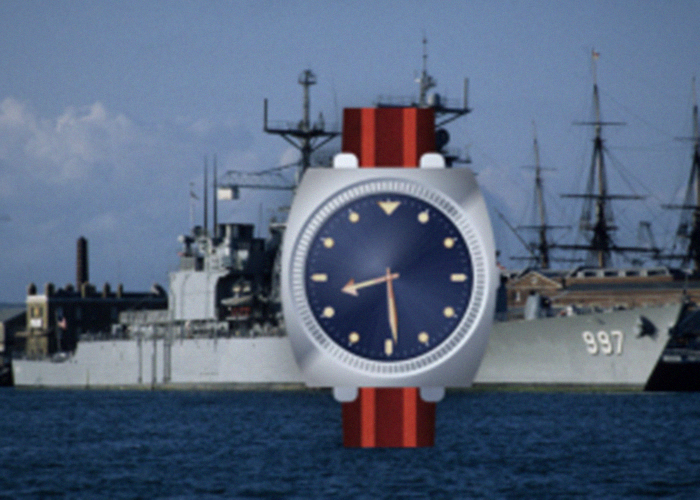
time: 8:29
